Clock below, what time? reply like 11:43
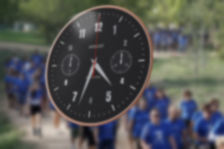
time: 4:33
